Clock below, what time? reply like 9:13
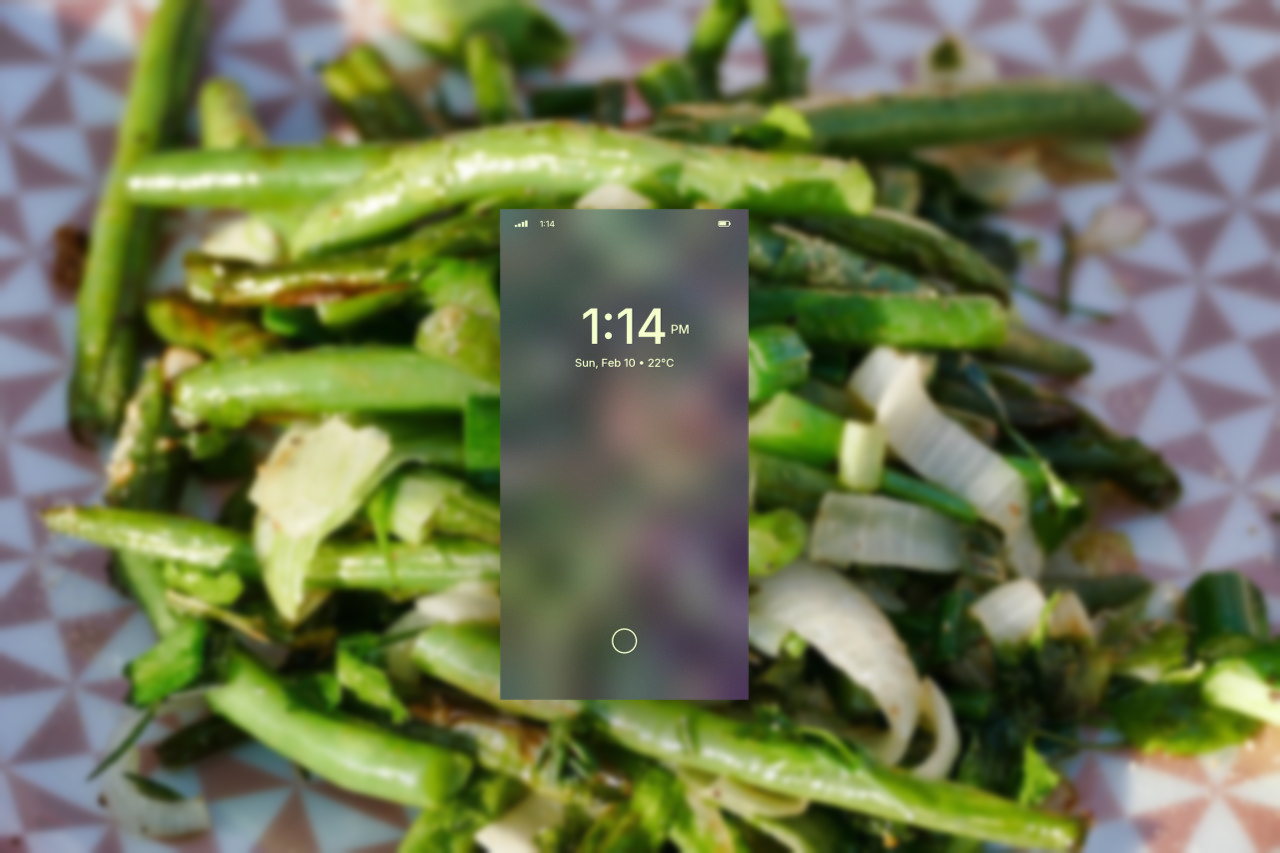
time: 1:14
